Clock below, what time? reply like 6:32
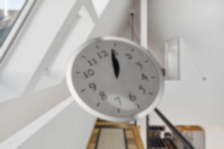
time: 1:04
